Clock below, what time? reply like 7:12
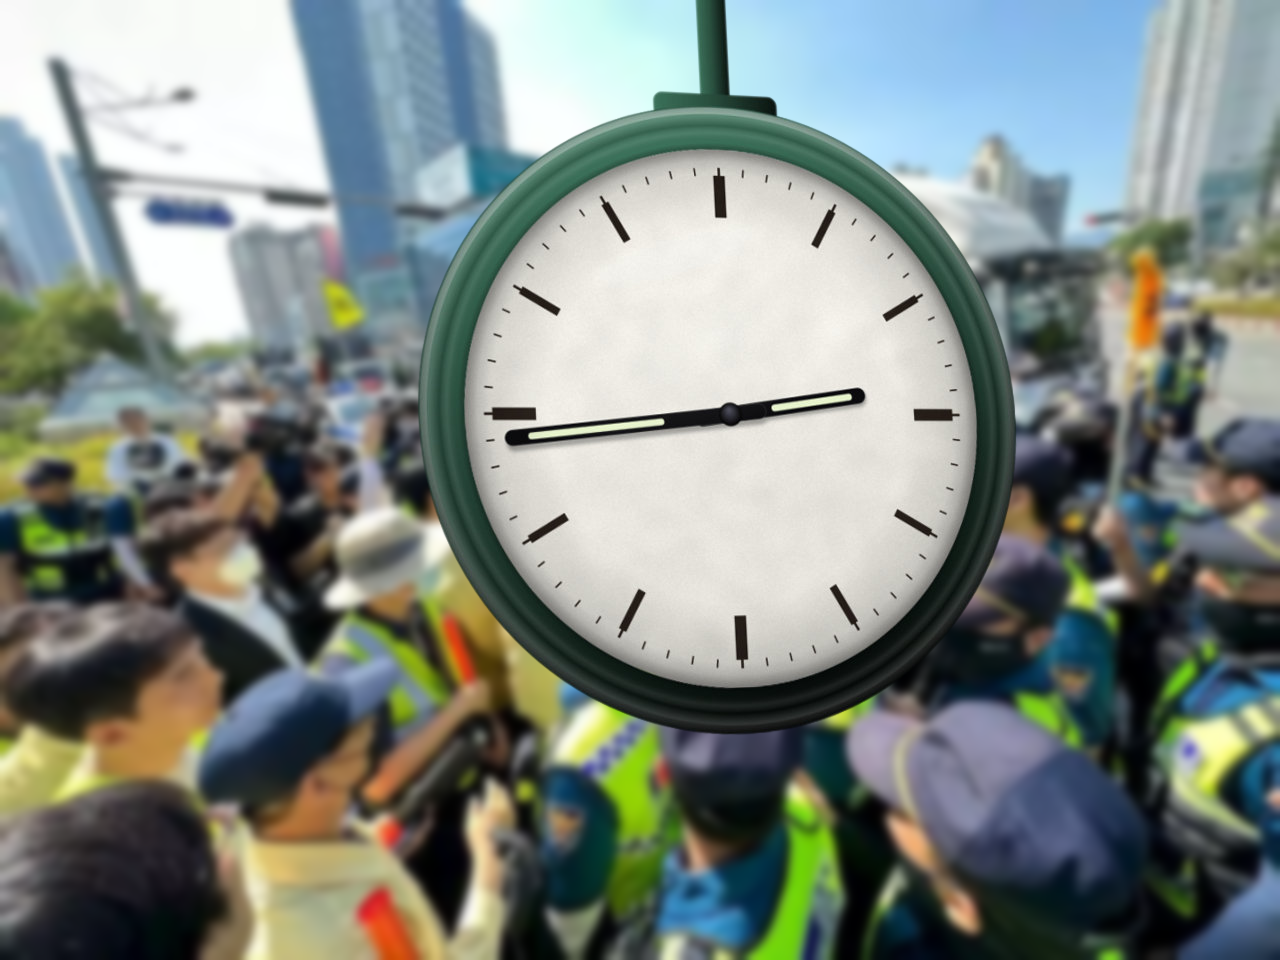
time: 2:44
